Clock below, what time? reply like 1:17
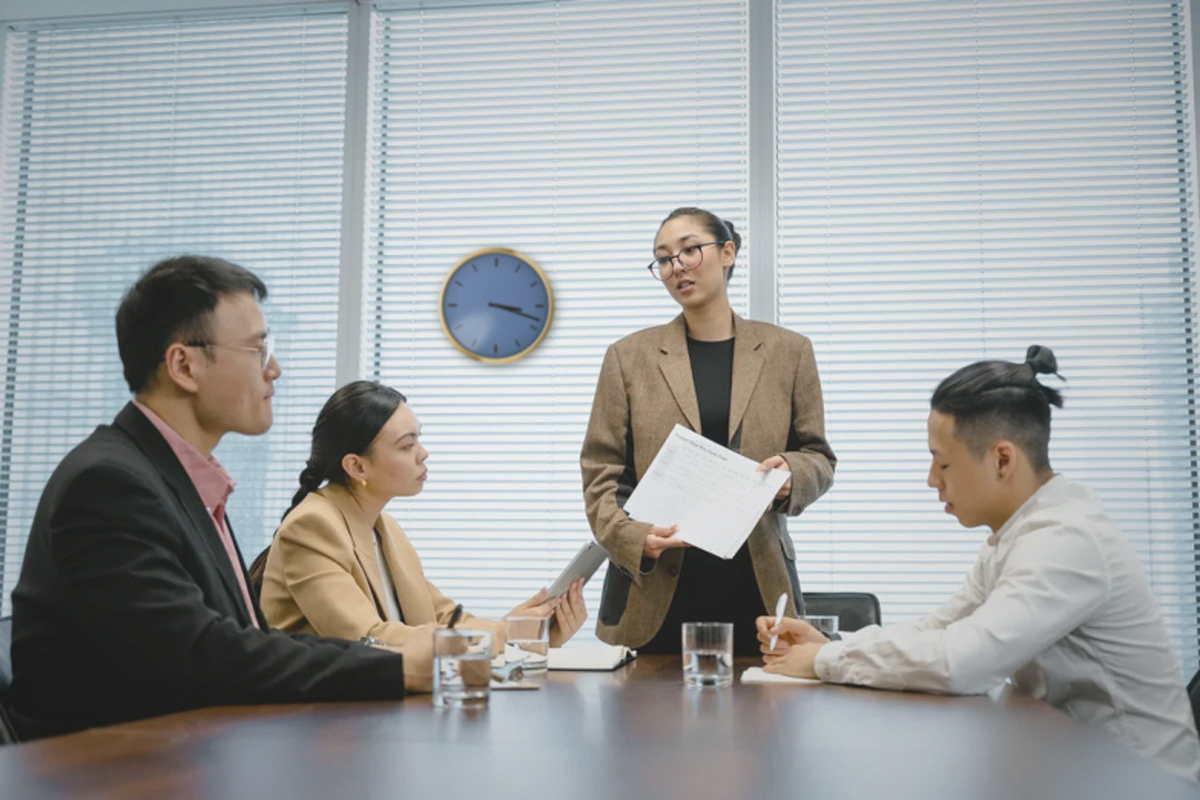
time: 3:18
